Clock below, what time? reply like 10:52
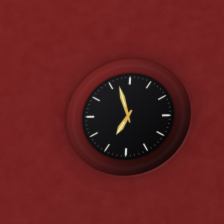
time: 6:57
